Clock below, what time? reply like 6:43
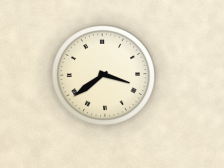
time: 3:39
